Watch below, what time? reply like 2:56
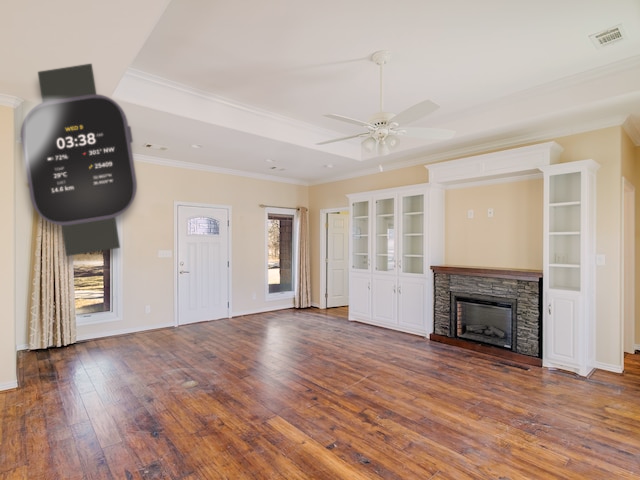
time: 3:38
